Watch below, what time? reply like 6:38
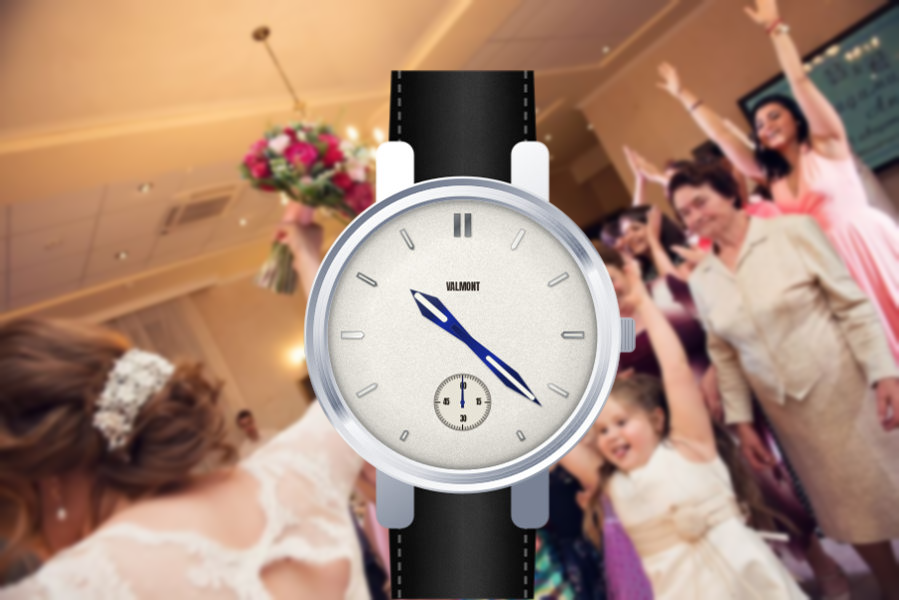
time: 10:22
